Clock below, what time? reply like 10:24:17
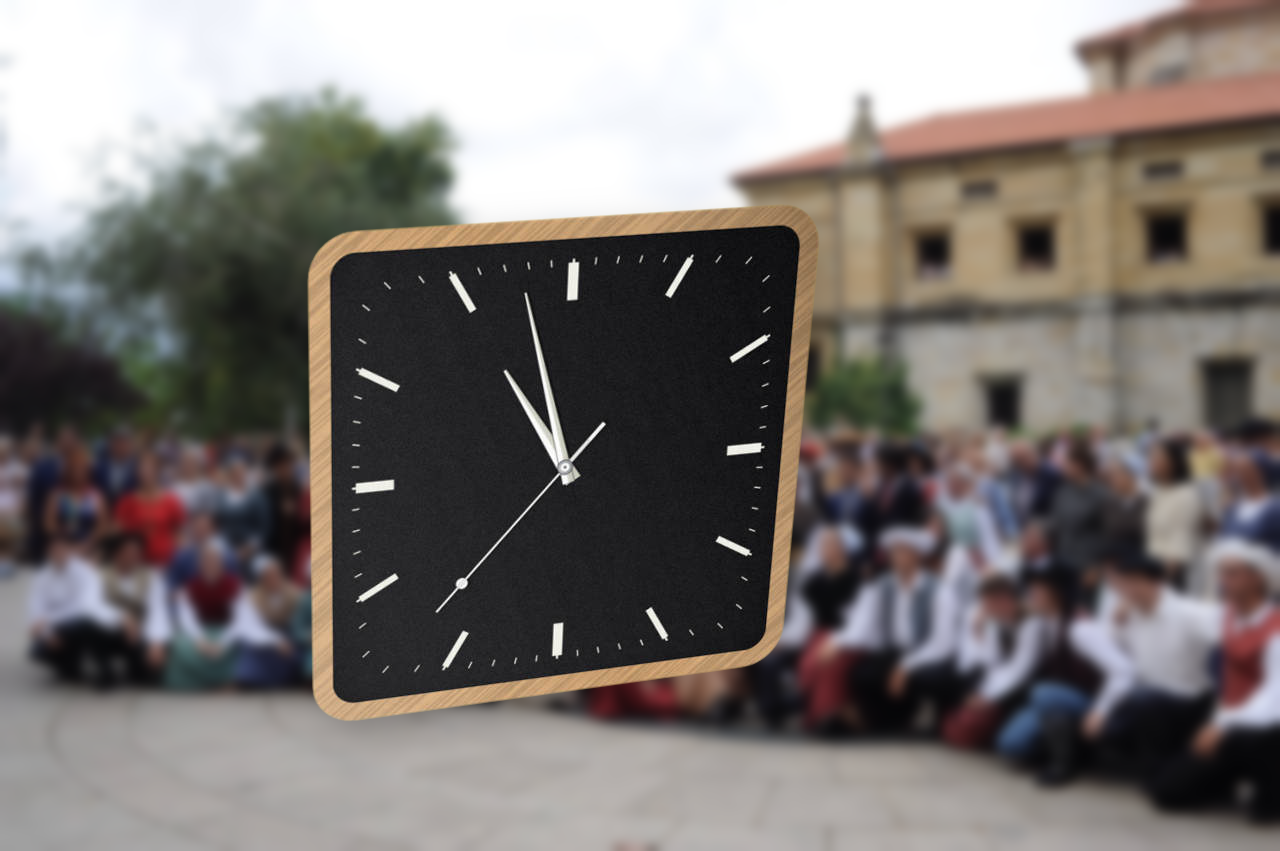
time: 10:57:37
